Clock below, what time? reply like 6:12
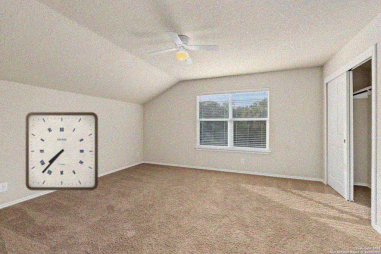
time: 7:37
